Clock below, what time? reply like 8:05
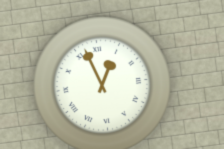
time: 12:57
